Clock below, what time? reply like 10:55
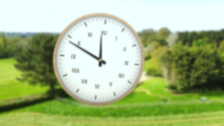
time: 11:49
